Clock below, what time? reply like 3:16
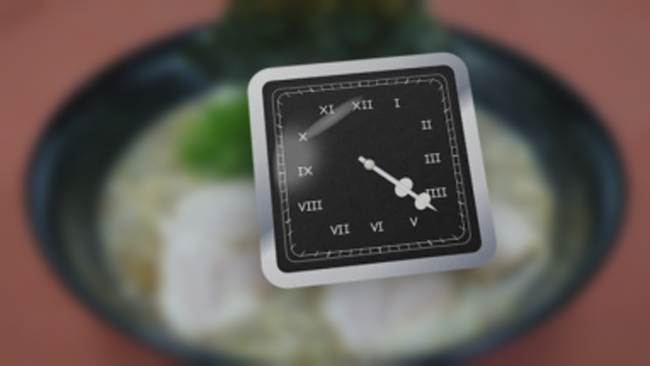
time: 4:22
